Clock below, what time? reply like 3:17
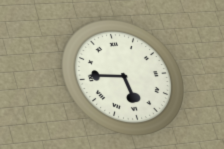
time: 5:46
